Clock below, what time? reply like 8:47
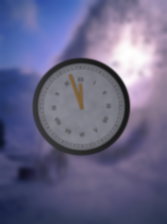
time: 11:57
